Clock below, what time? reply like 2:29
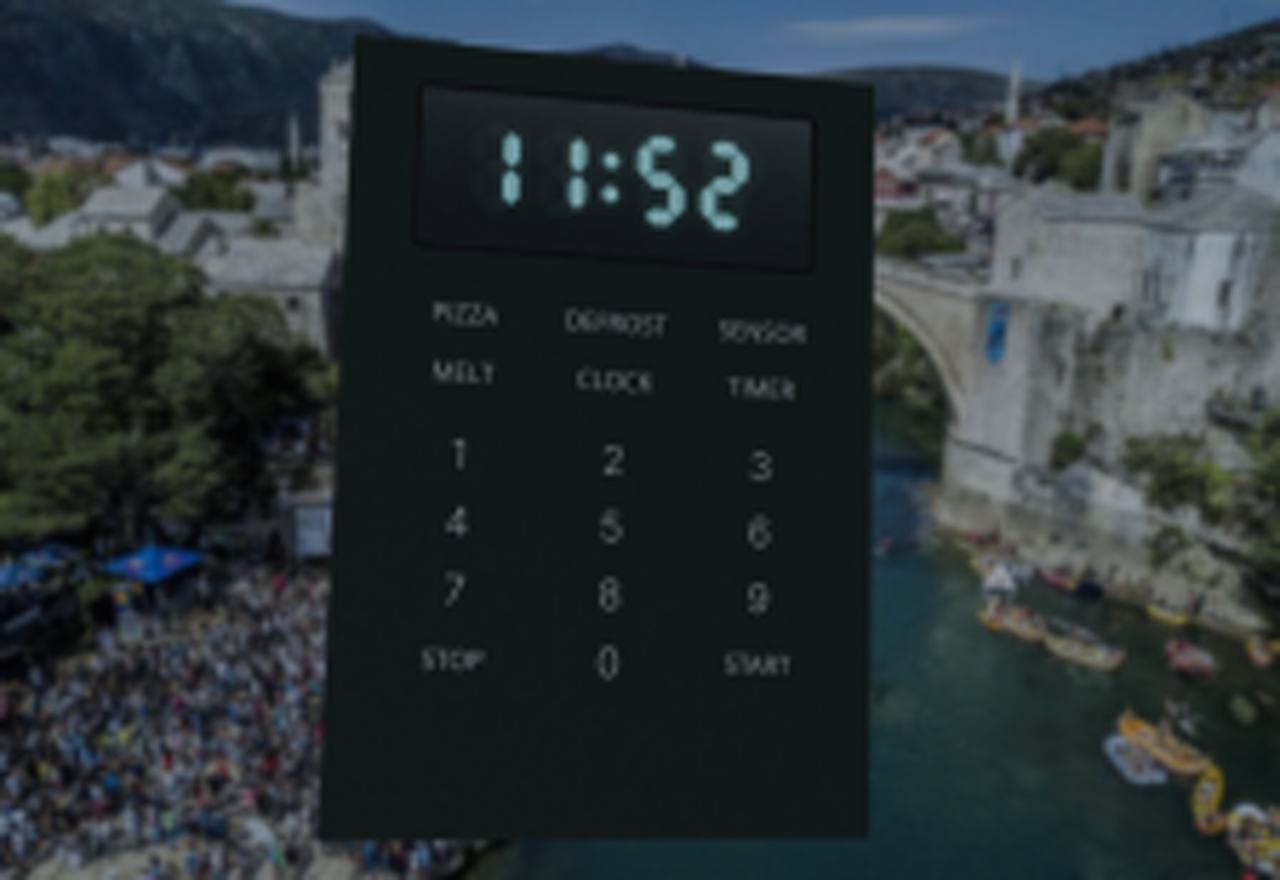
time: 11:52
